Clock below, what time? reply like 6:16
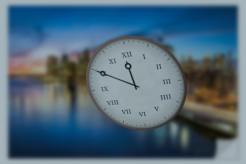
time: 11:50
